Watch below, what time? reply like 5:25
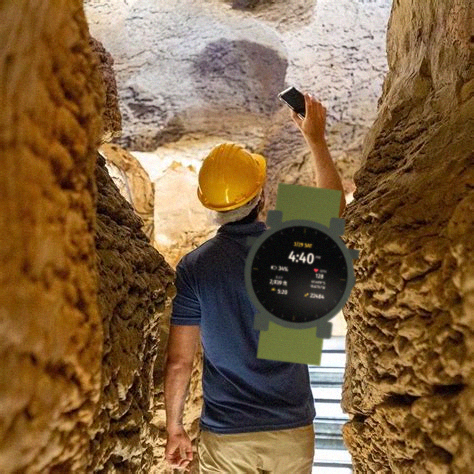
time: 4:40
